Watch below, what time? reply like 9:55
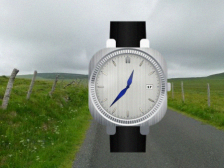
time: 12:37
